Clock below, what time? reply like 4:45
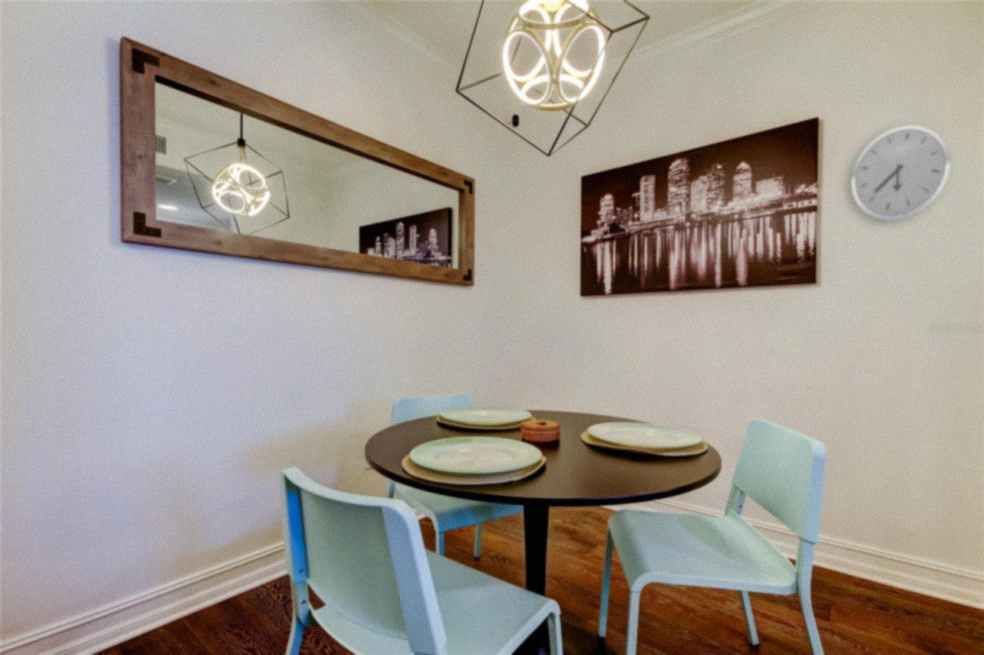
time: 5:36
